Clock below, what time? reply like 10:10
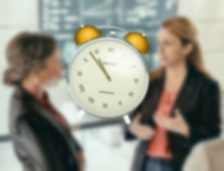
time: 10:53
